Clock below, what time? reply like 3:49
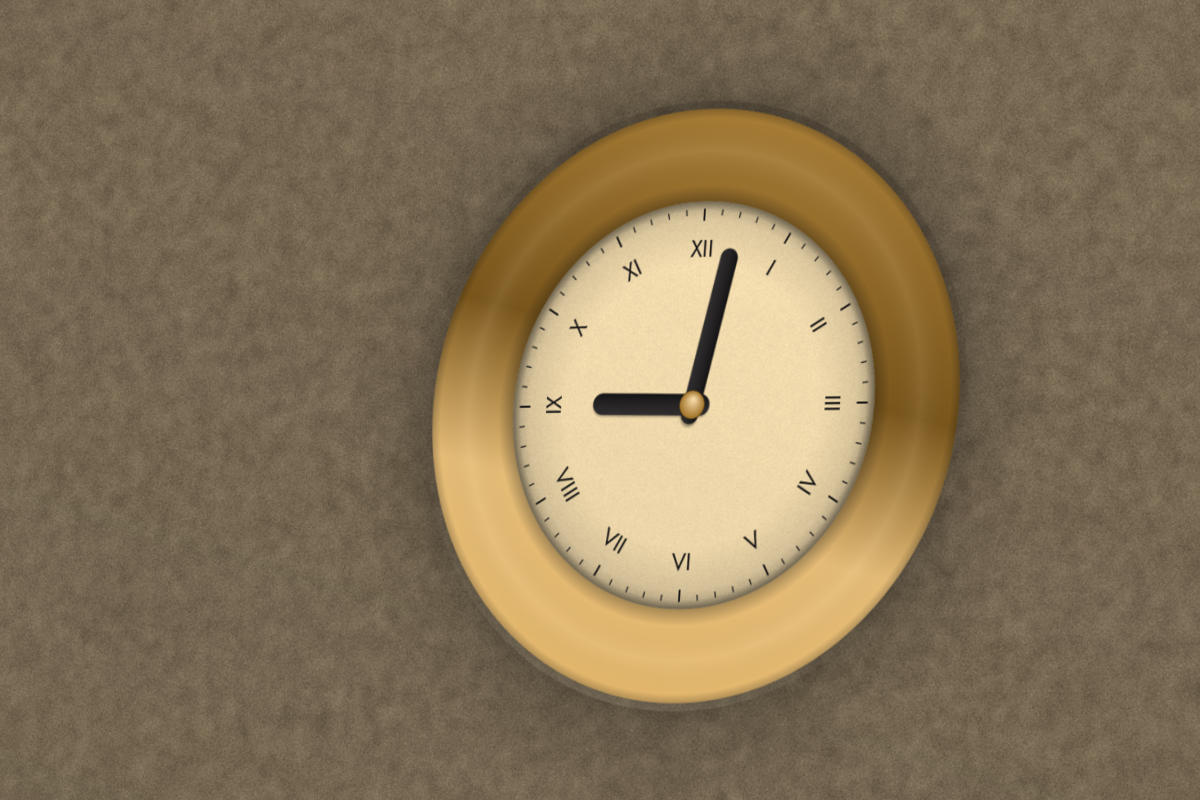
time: 9:02
